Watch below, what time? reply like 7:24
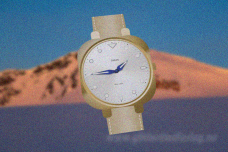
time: 1:45
